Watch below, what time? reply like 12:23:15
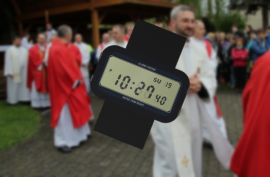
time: 10:27:40
